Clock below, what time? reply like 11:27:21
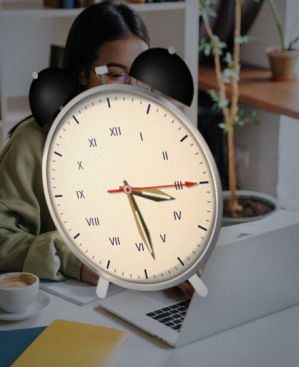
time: 3:28:15
